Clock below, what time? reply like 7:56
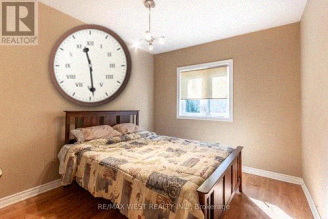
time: 11:29
